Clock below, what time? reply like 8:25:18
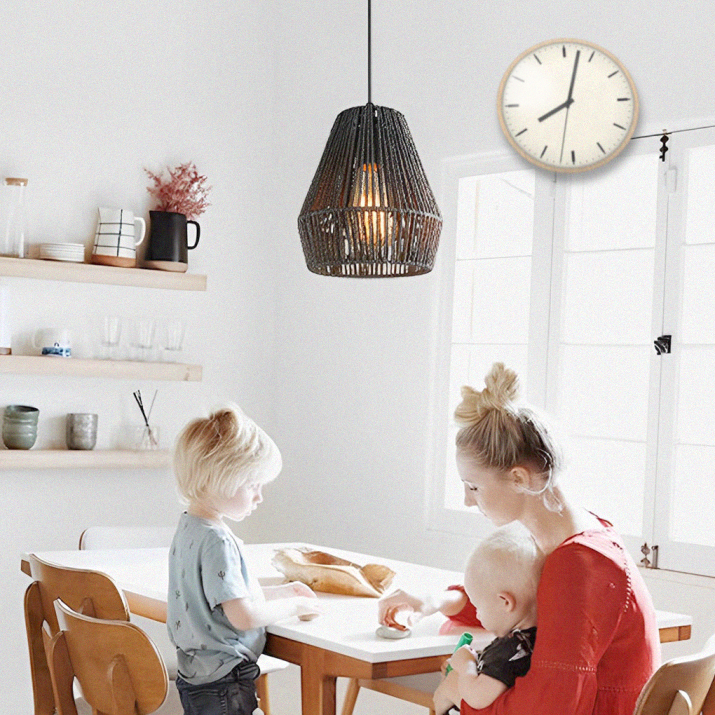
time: 8:02:32
